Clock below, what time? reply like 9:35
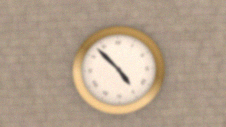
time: 4:53
